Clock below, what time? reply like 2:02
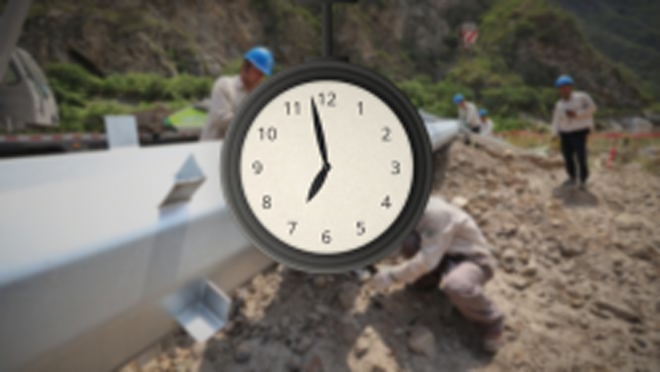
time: 6:58
